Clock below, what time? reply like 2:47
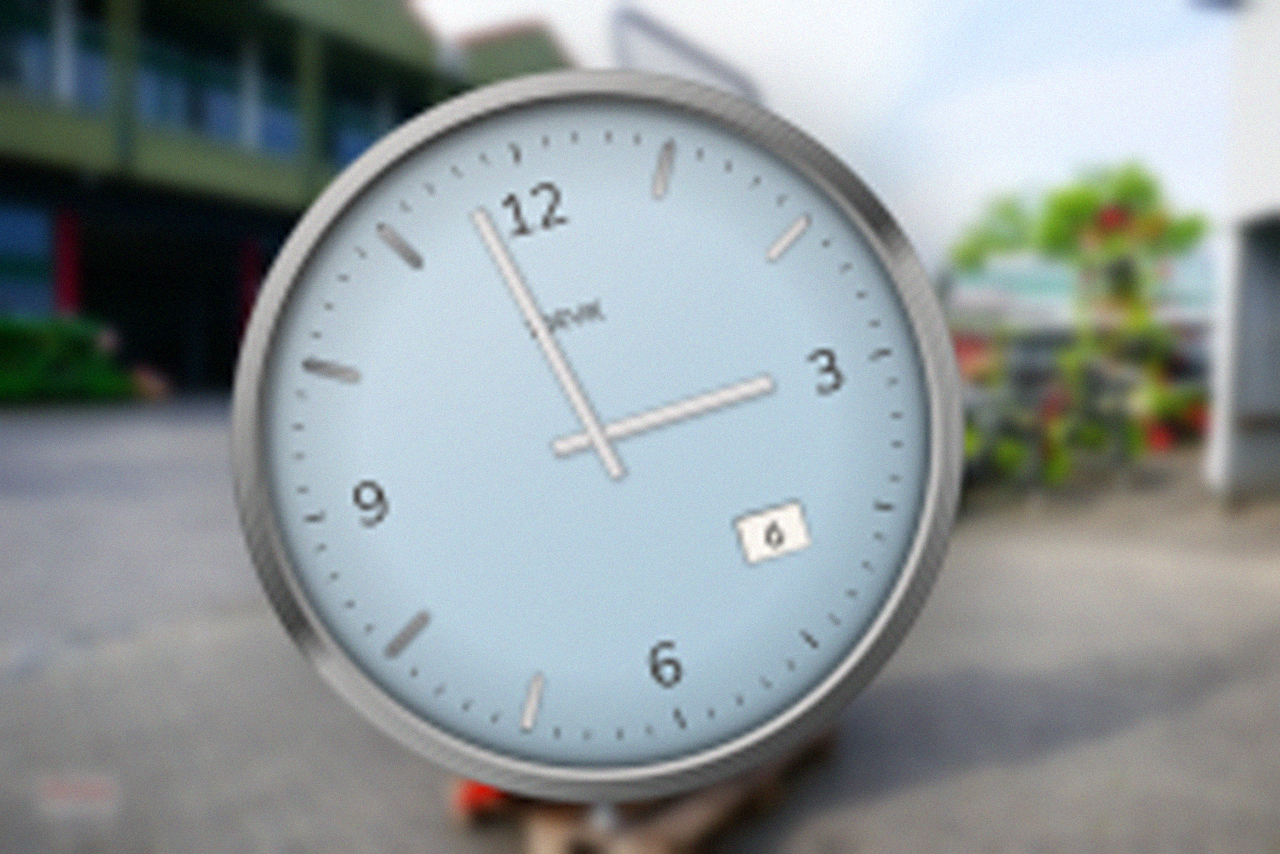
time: 2:58
